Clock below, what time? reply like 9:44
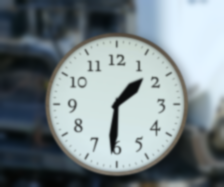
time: 1:31
